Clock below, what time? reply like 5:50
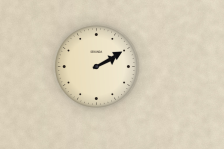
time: 2:10
